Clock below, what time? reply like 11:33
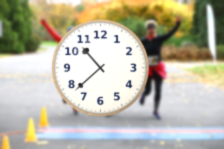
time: 10:38
